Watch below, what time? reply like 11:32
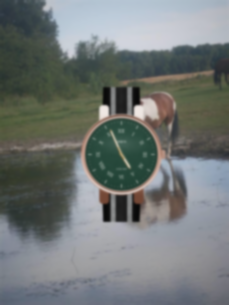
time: 4:56
